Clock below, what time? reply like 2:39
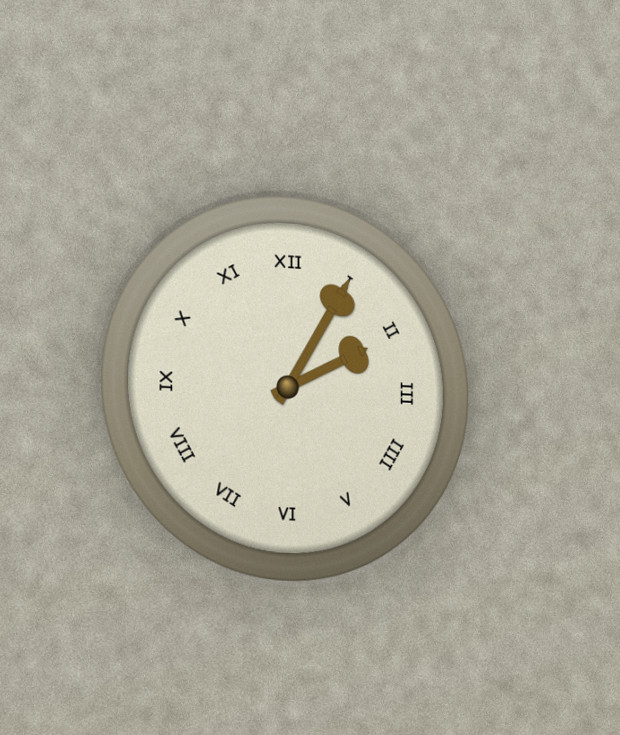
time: 2:05
